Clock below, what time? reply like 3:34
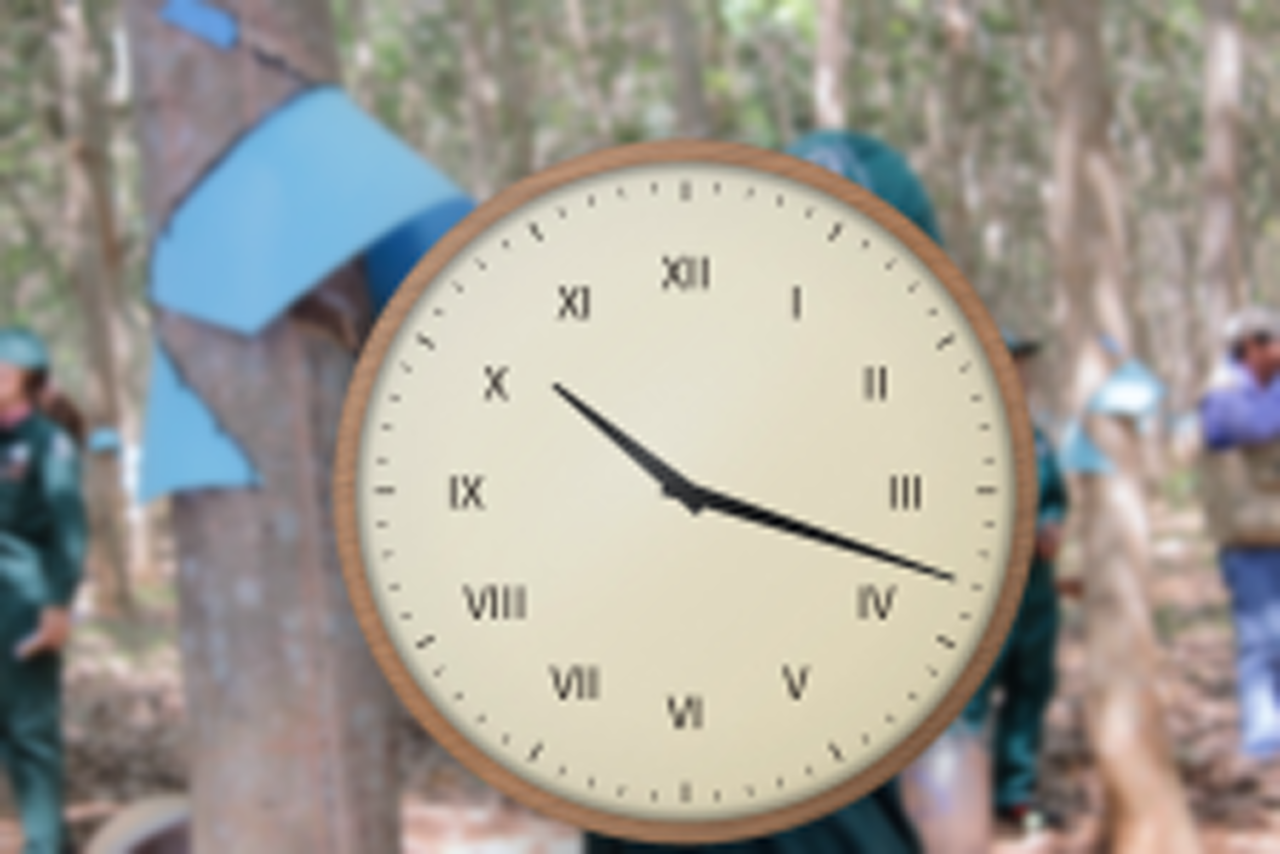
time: 10:18
